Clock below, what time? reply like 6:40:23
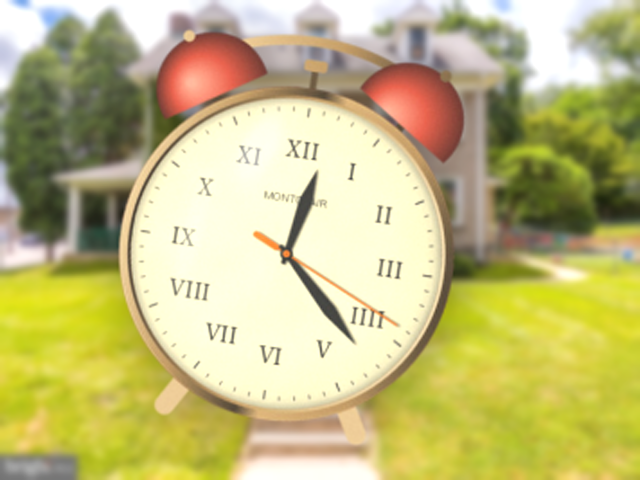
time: 12:22:19
